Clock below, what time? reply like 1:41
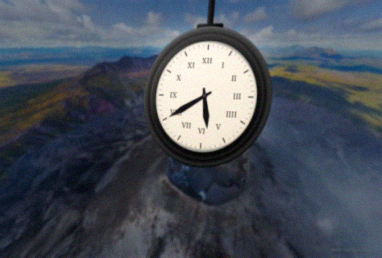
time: 5:40
